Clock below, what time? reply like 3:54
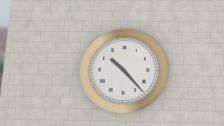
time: 10:23
